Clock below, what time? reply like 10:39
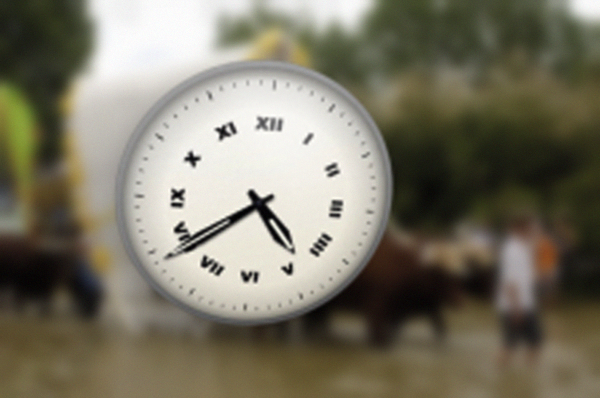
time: 4:39
